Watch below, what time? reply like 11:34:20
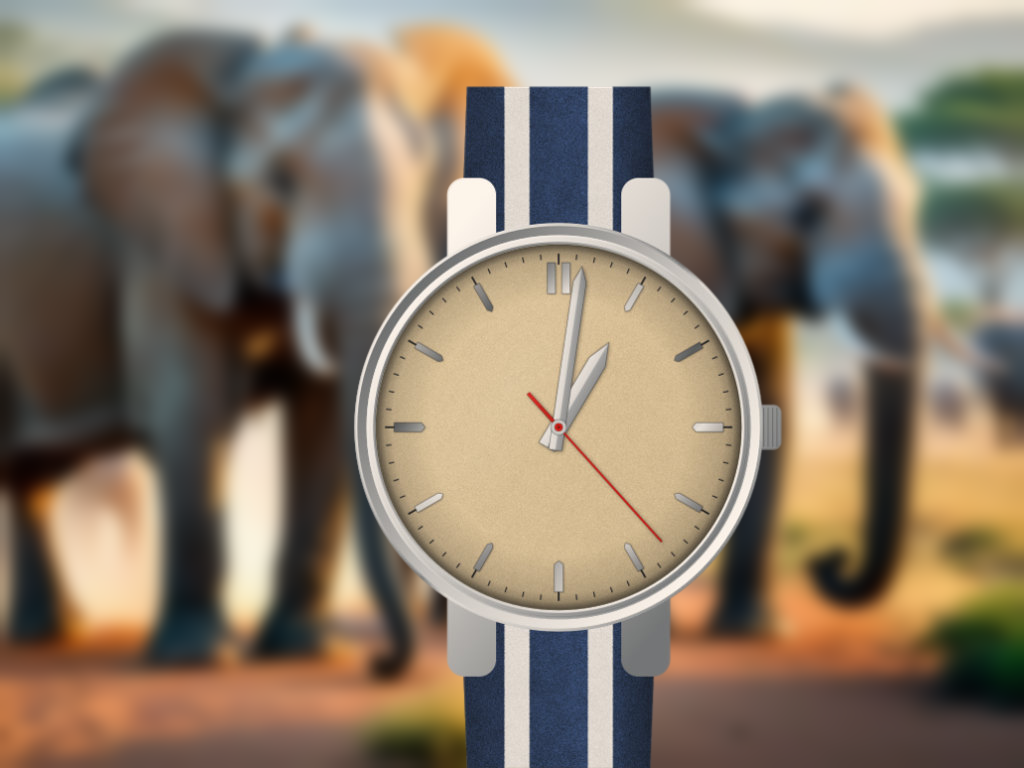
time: 1:01:23
